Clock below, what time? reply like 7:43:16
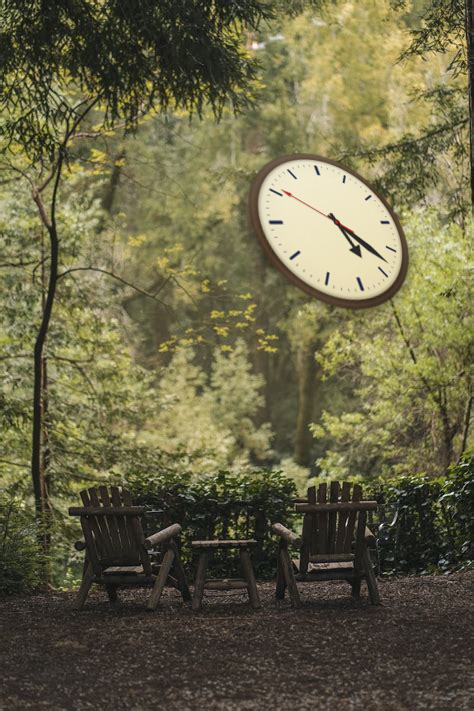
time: 5:22:51
